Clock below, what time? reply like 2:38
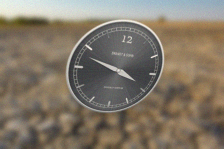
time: 3:48
